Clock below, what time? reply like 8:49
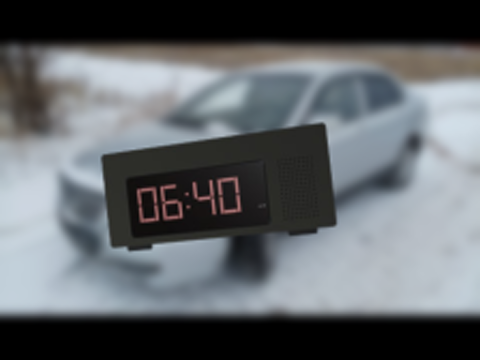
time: 6:40
